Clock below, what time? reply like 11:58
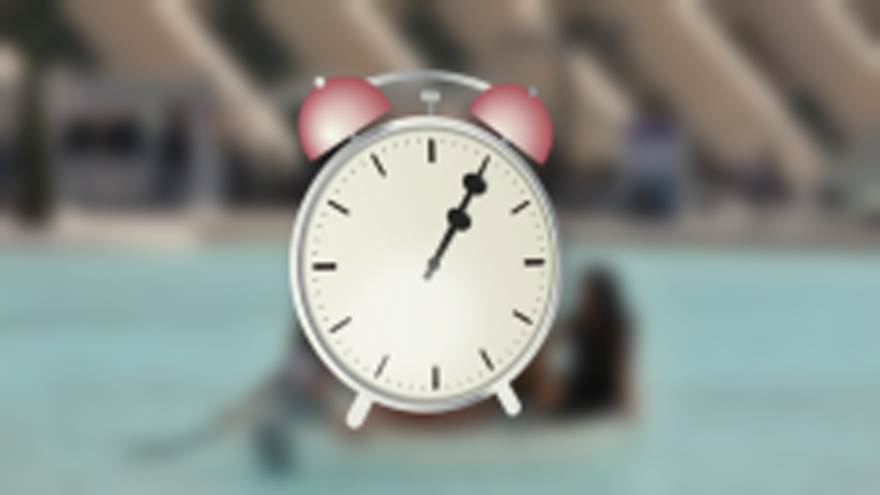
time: 1:05
